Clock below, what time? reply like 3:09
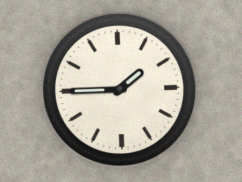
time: 1:45
